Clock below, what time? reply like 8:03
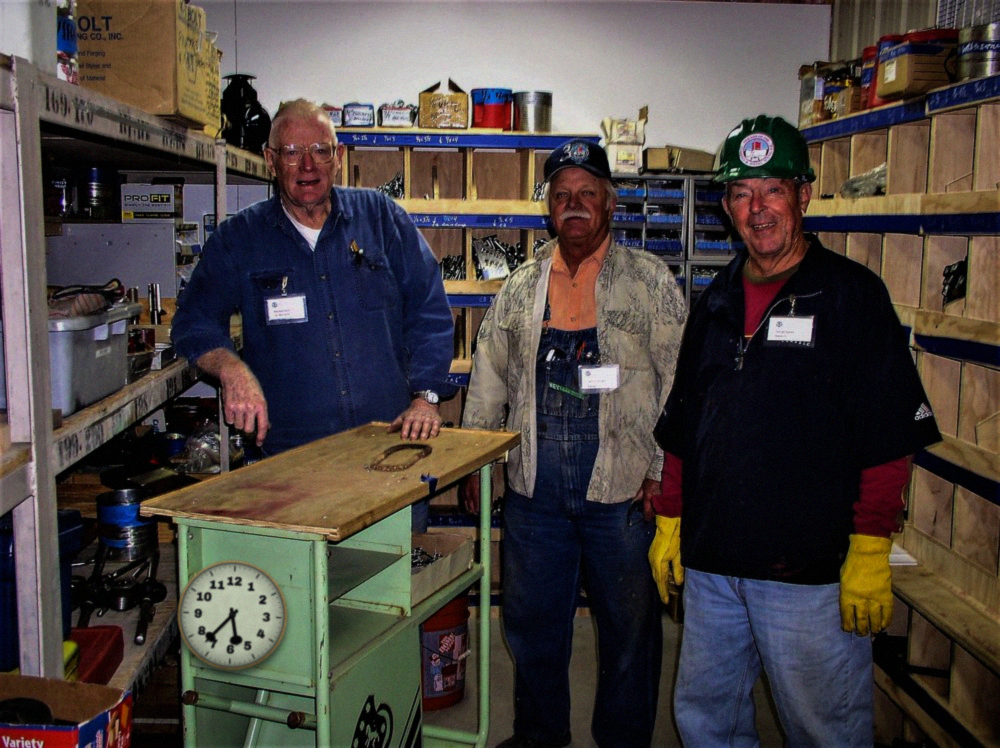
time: 5:37
